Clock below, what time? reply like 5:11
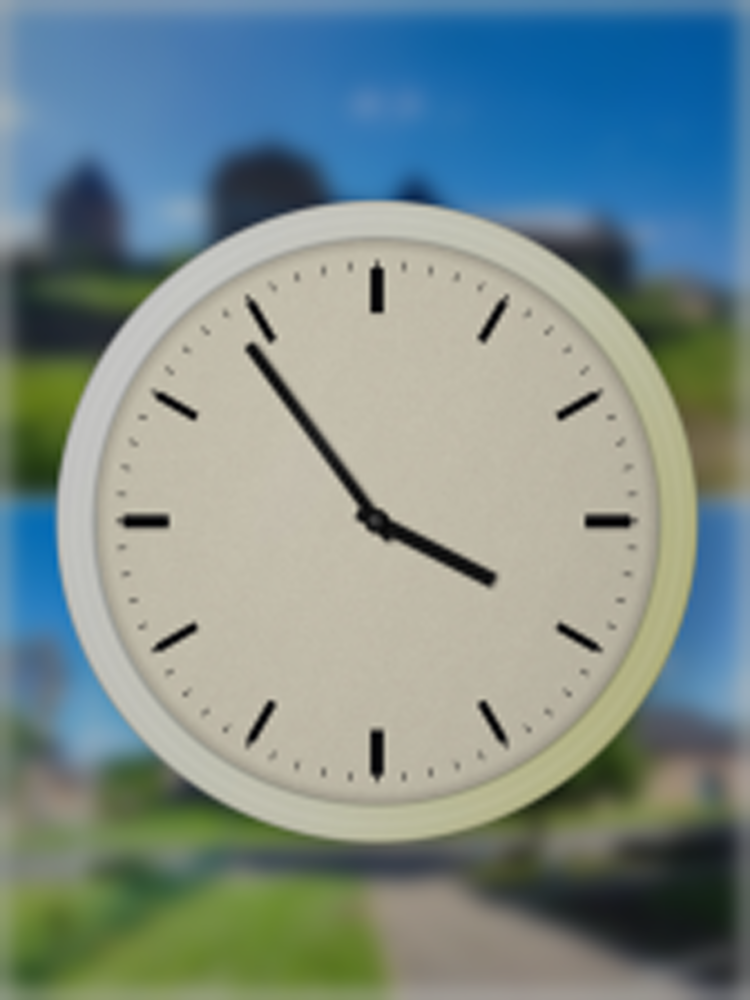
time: 3:54
